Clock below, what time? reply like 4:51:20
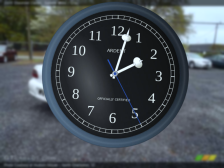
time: 2:02:25
